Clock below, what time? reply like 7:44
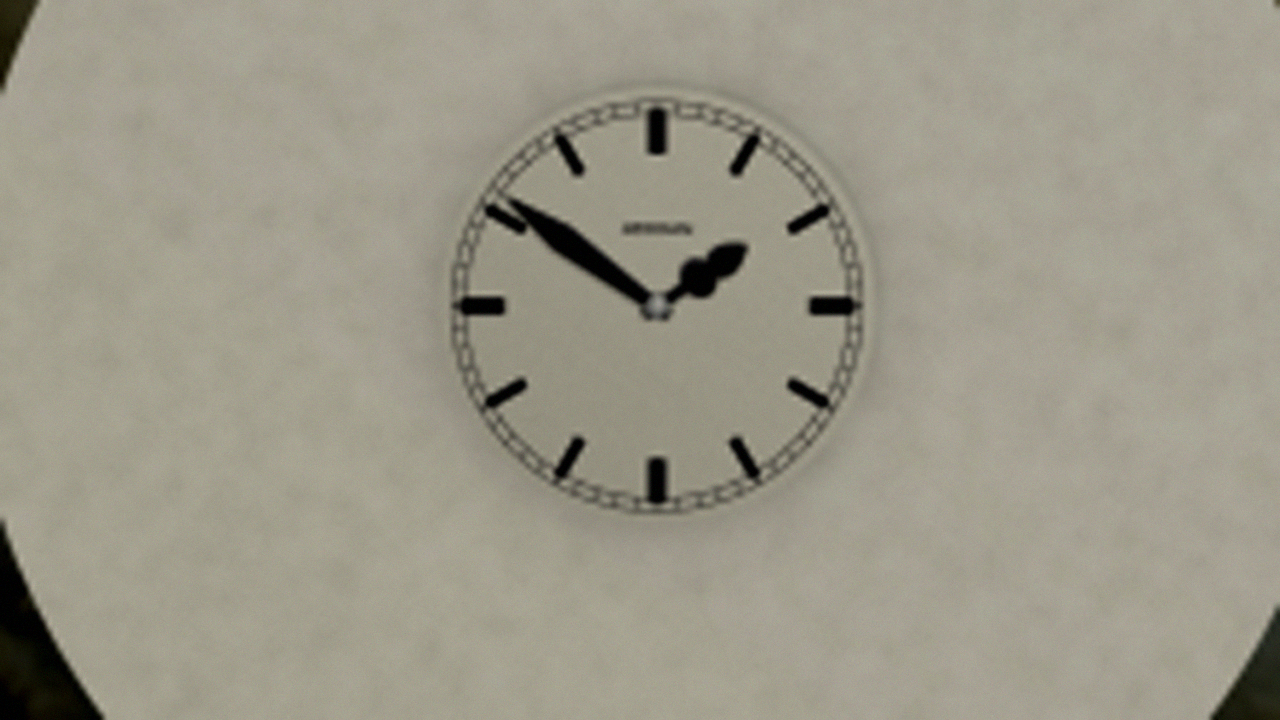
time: 1:51
